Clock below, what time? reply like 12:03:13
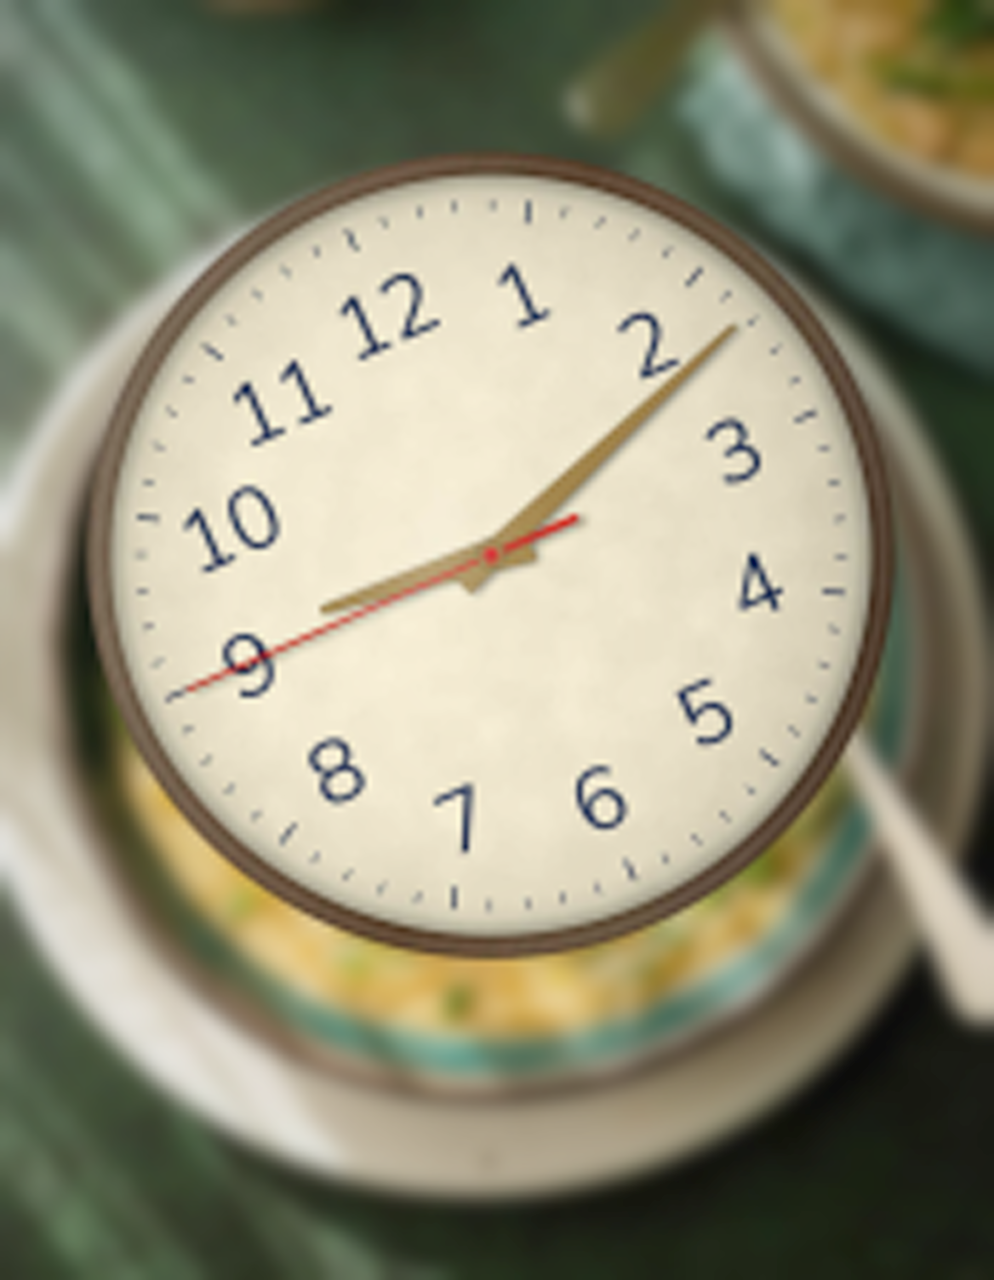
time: 9:11:45
